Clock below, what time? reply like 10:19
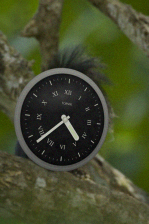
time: 4:38
